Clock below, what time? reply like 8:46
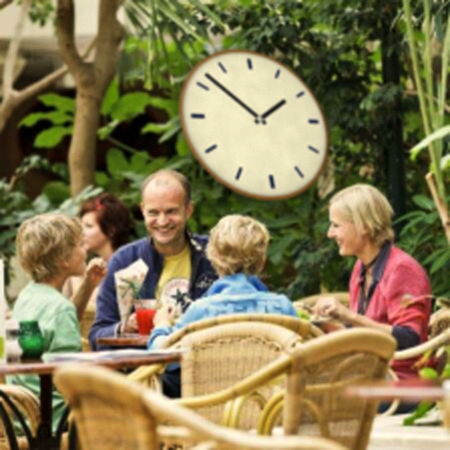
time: 1:52
